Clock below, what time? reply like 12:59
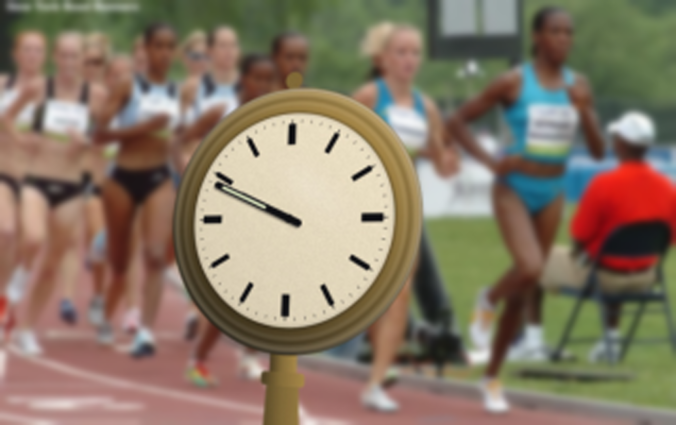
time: 9:49
